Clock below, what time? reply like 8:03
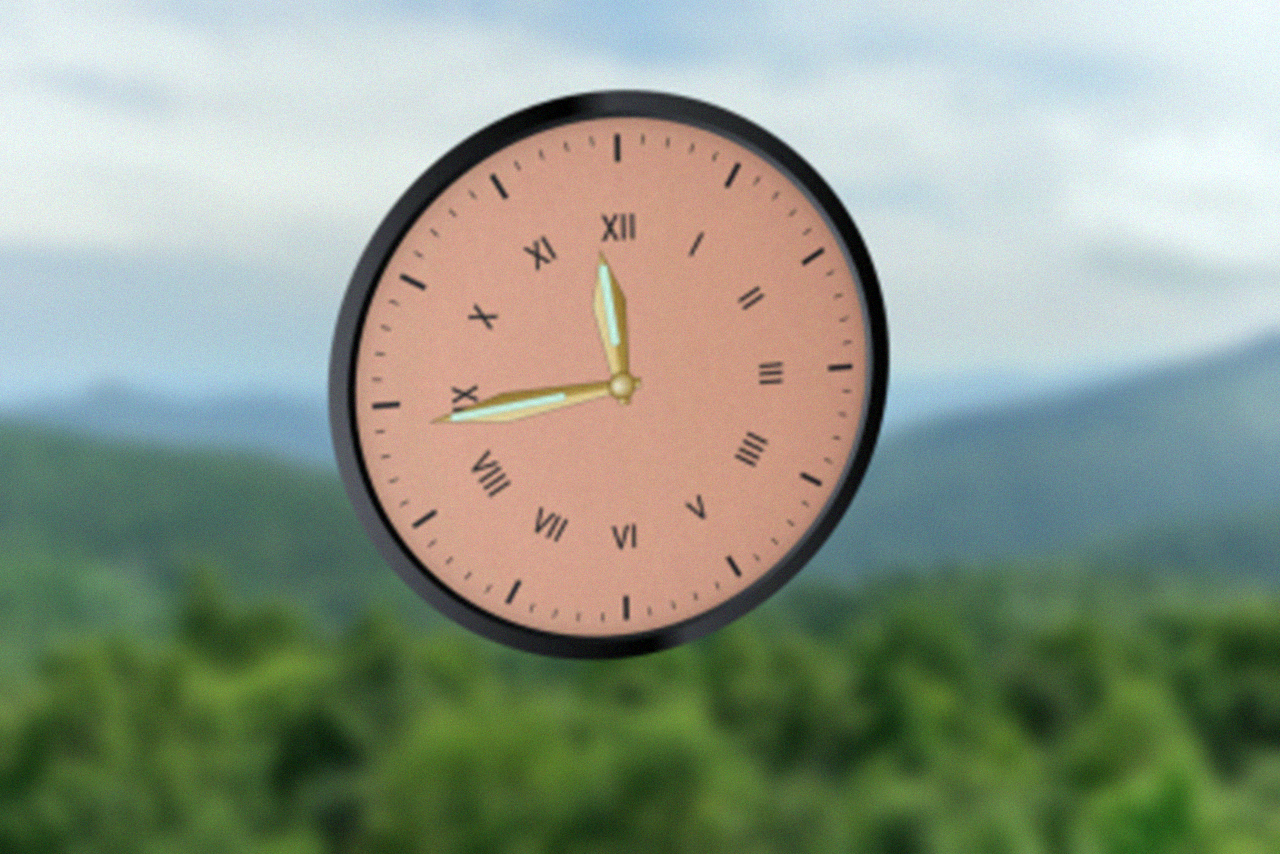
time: 11:44
